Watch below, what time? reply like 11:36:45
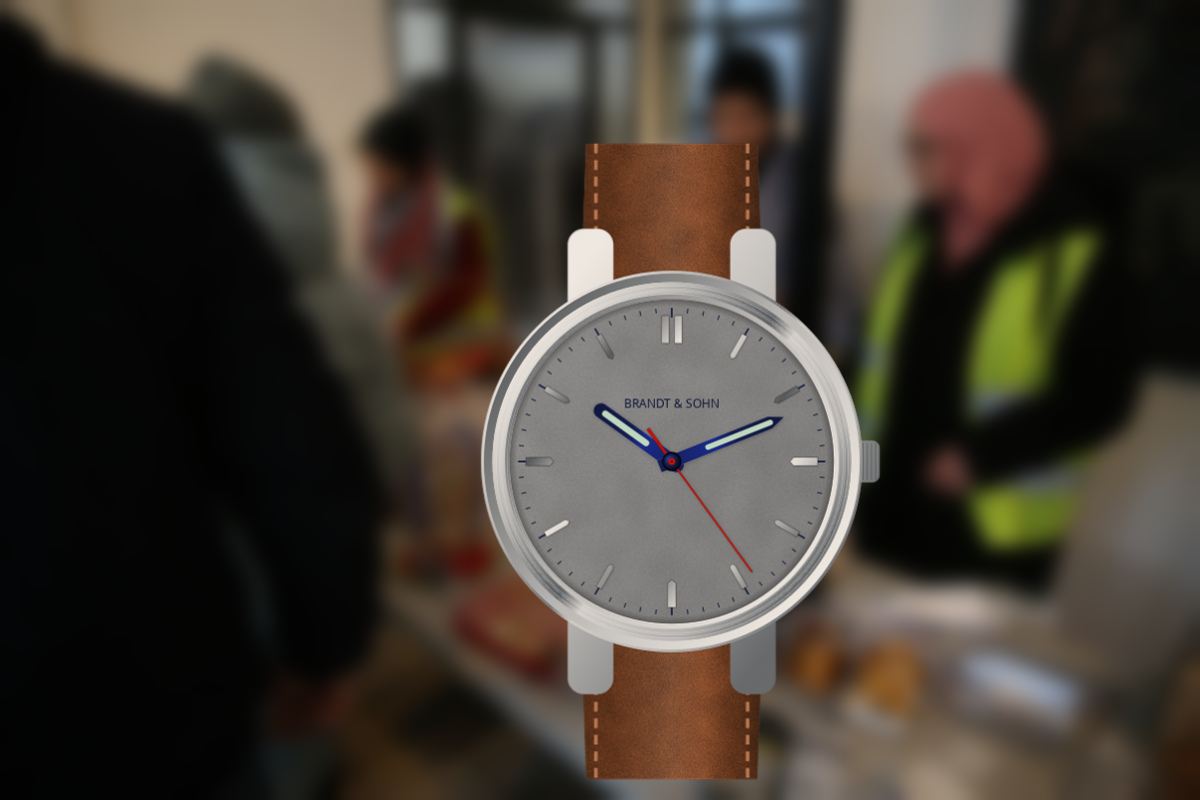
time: 10:11:24
